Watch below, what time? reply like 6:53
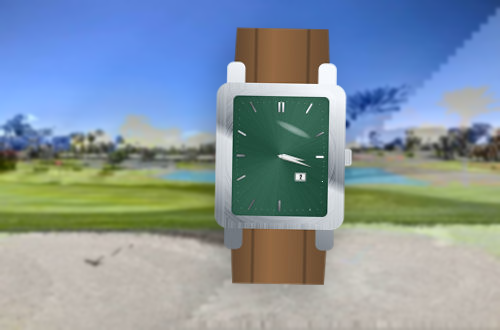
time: 3:18
